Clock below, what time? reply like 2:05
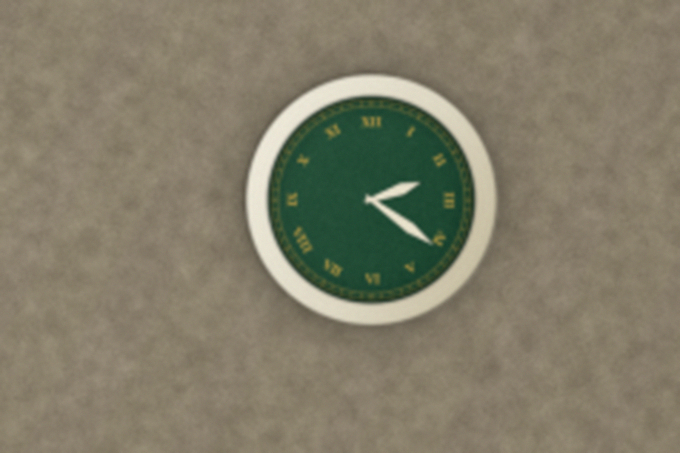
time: 2:21
